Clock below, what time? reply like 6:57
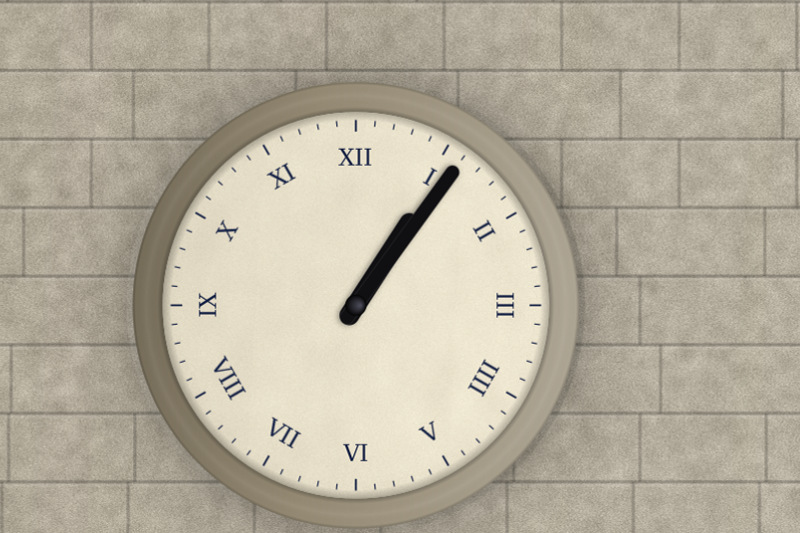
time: 1:06
